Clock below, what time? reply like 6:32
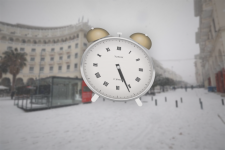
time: 5:26
